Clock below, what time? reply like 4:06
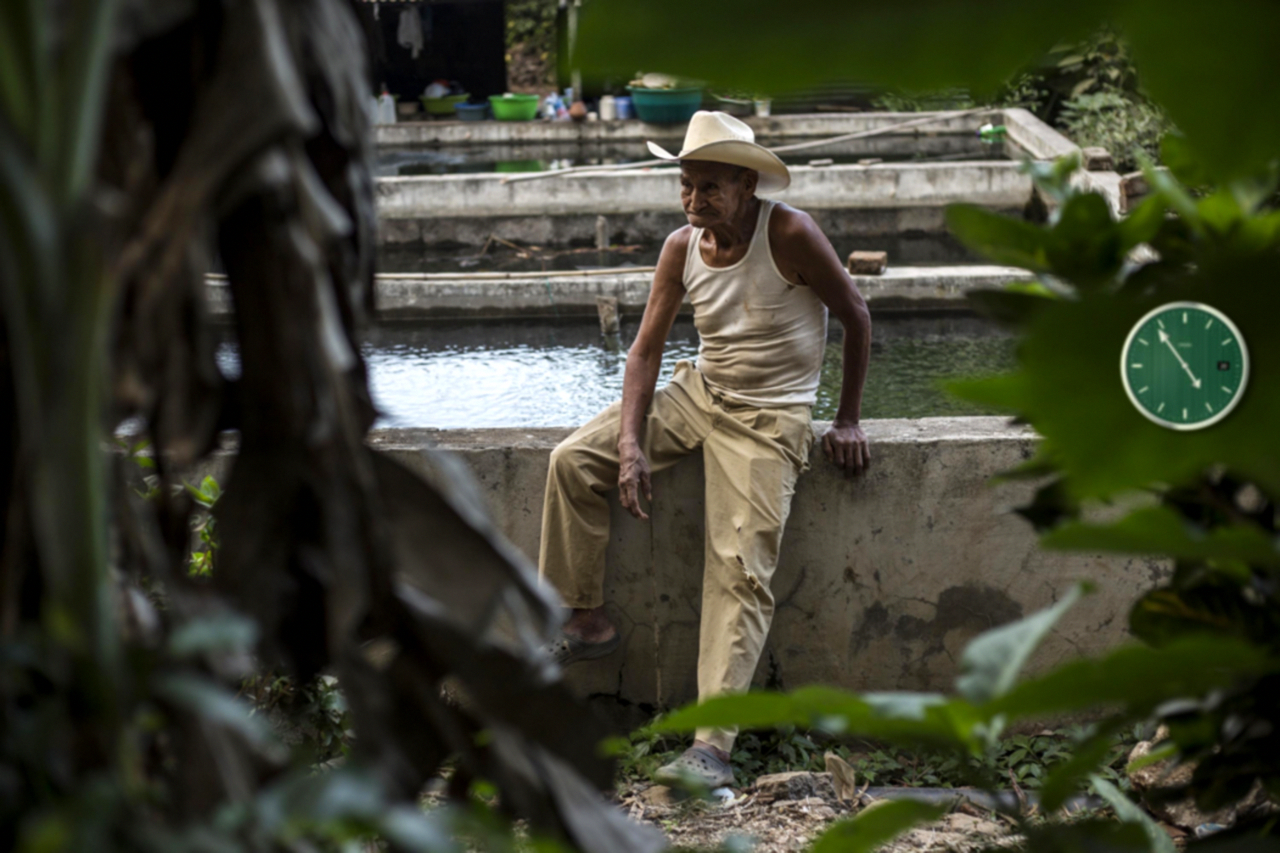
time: 4:54
